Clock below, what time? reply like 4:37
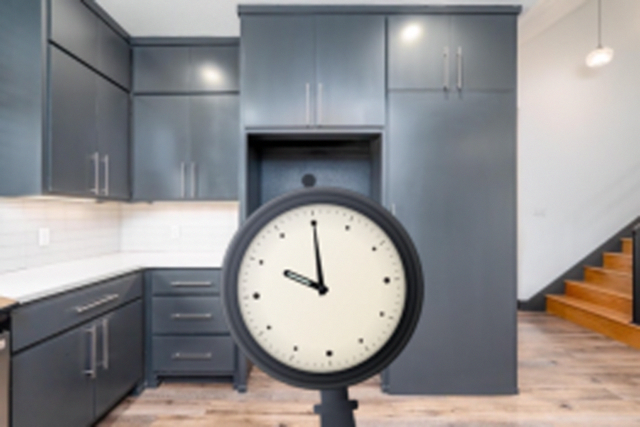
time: 10:00
